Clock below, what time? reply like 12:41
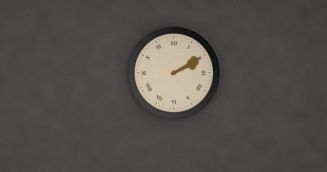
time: 2:10
